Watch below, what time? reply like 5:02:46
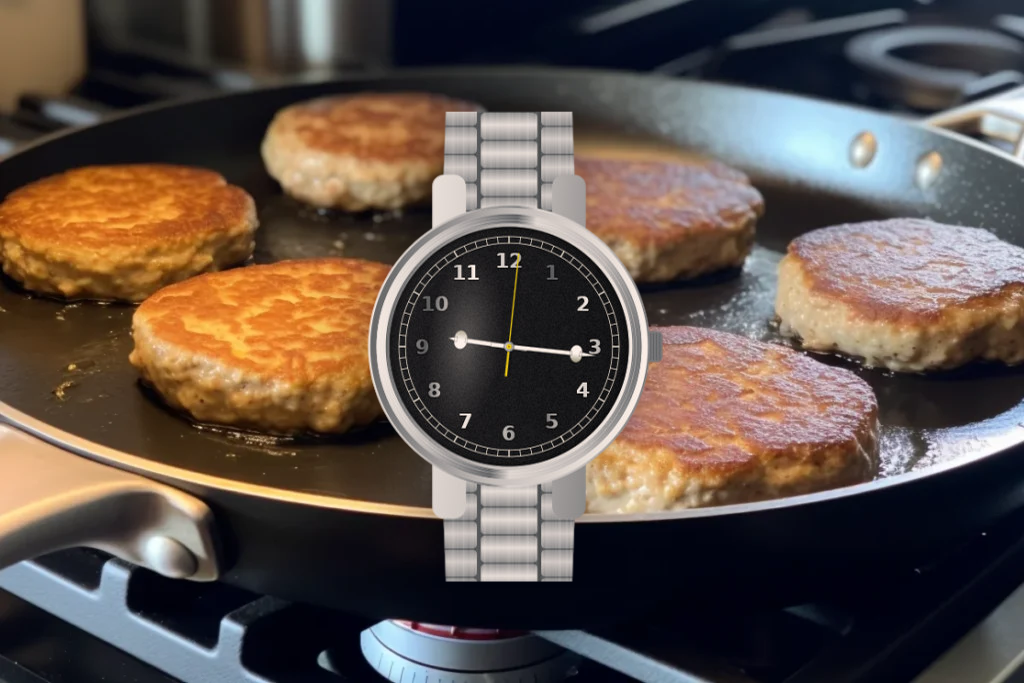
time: 9:16:01
